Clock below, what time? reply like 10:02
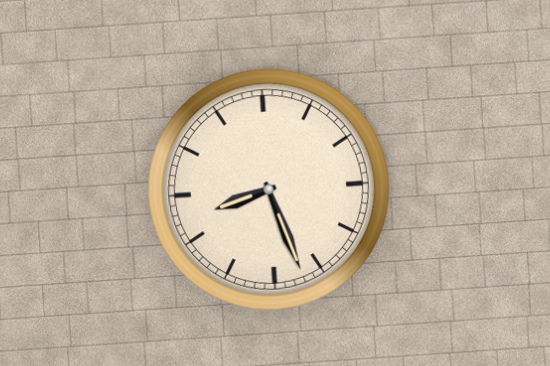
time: 8:27
